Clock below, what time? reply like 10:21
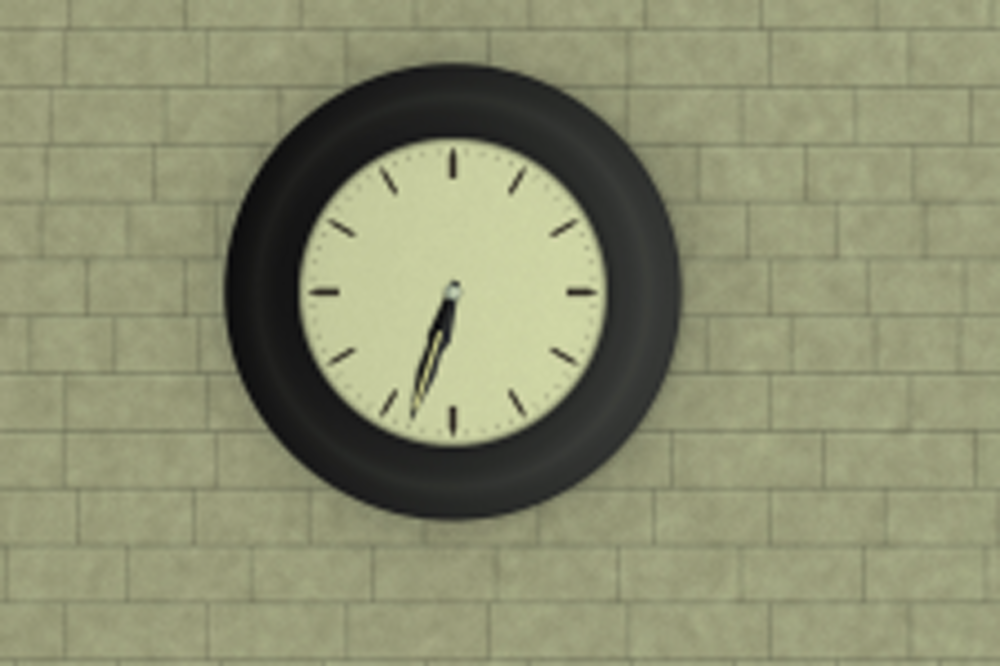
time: 6:33
